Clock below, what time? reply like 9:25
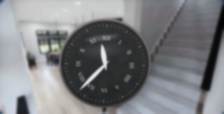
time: 11:37
